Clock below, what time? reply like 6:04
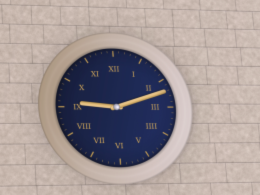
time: 9:12
